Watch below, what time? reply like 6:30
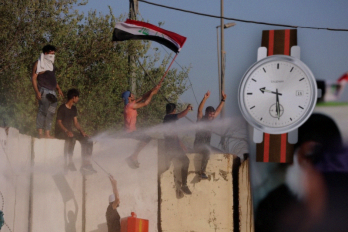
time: 9:29
